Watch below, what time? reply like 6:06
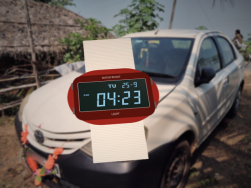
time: 4:23
